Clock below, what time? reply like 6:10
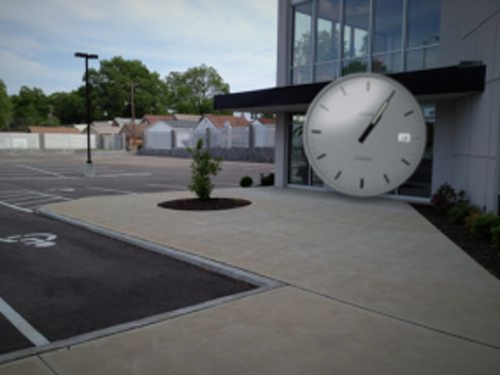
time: 1:05
